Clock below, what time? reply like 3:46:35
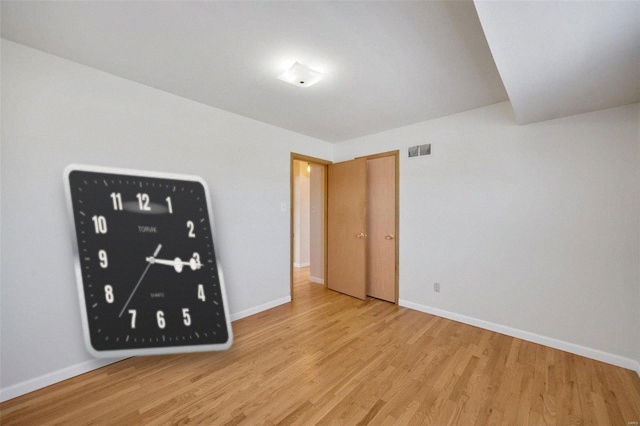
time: 3:15:37
